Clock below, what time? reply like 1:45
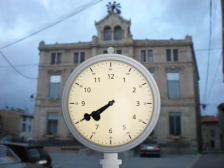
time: 7:40
